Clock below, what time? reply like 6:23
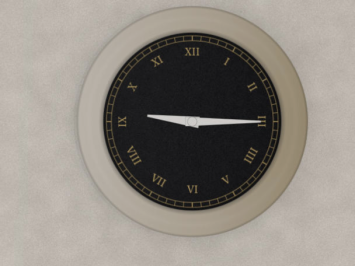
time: 9:15
